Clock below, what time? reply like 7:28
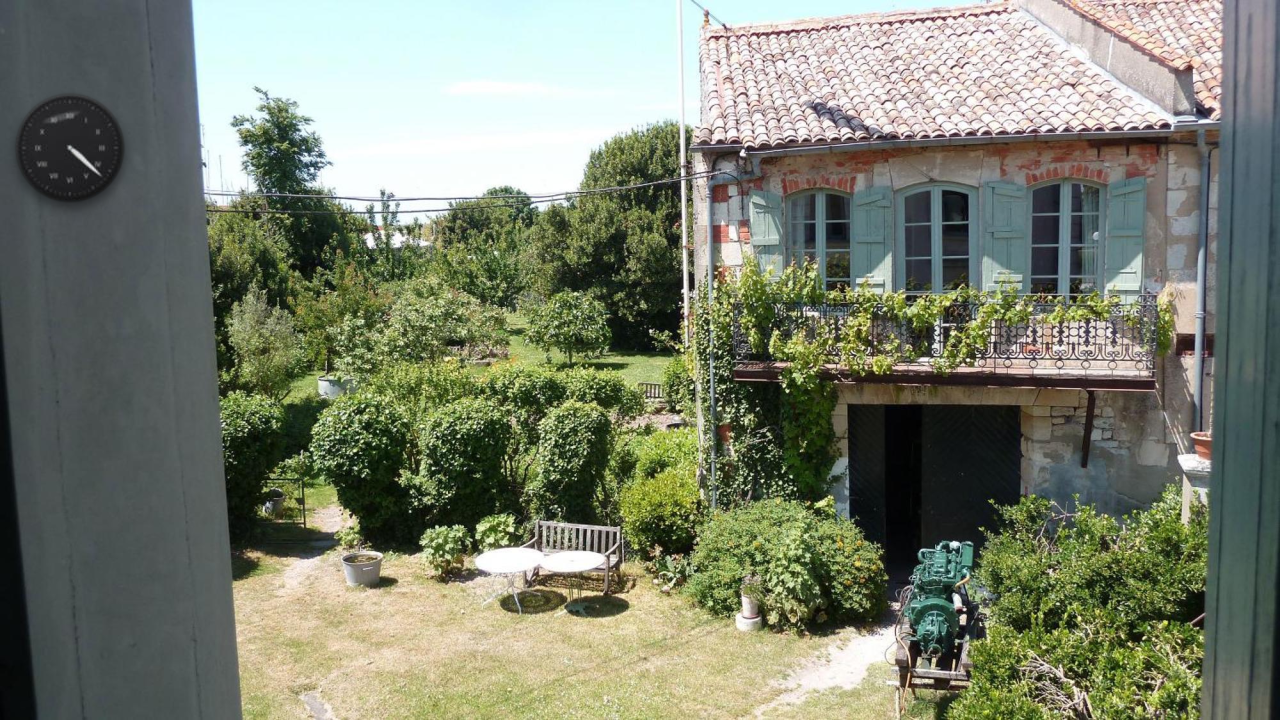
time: 4:22
